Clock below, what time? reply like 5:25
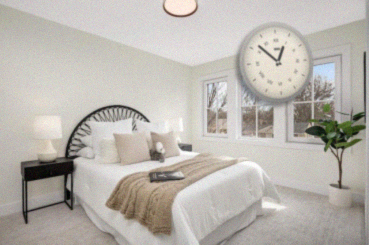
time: 12:52
